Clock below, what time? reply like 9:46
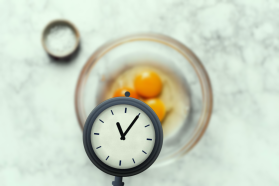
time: 11:05
